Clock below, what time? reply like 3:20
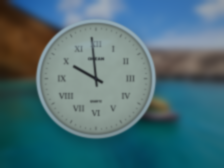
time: 9:59
